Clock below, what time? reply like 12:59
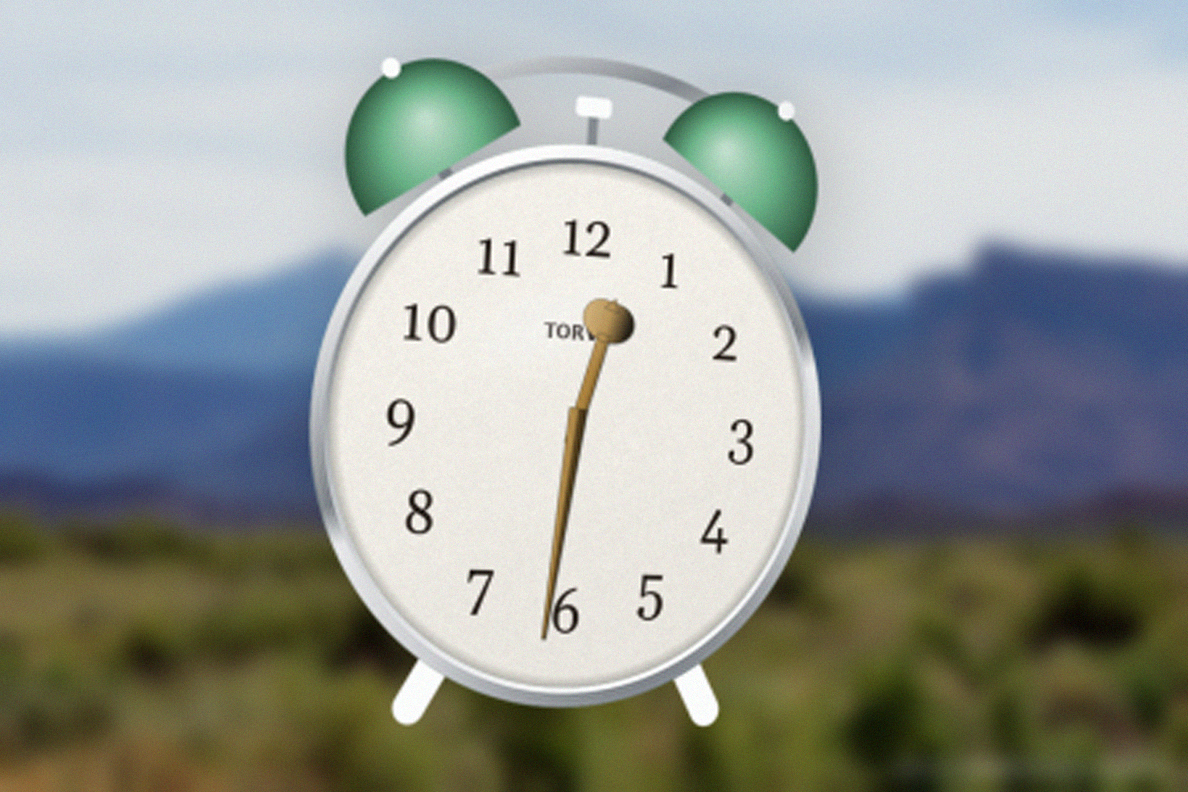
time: 12:31
